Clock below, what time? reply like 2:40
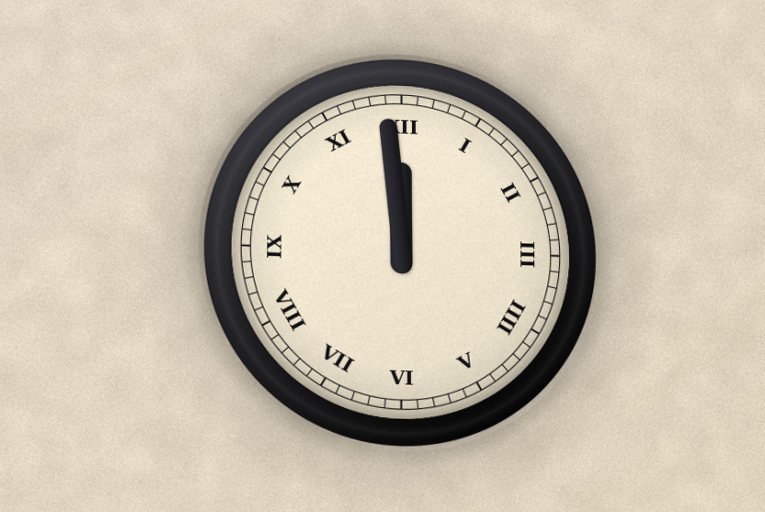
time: 11:59
